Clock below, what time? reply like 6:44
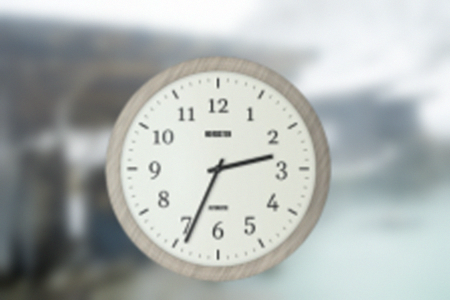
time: 2:34
